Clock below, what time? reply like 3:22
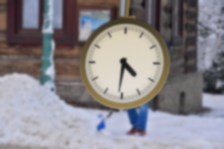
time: 4:31
